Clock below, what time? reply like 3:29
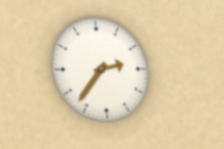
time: 2:37
